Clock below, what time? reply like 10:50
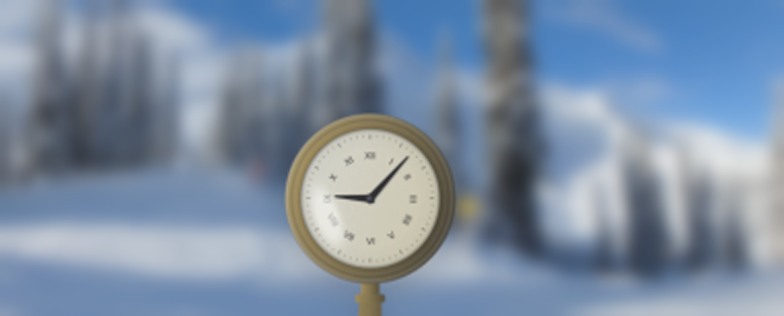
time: 9:07
